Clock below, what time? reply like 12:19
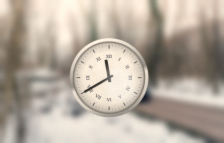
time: 11:40
